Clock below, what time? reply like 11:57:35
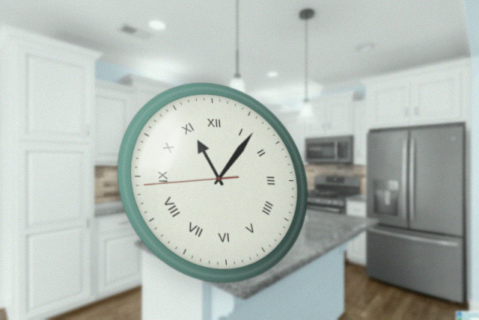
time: 11:06:44
